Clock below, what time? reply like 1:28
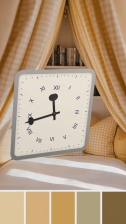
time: 11:43
